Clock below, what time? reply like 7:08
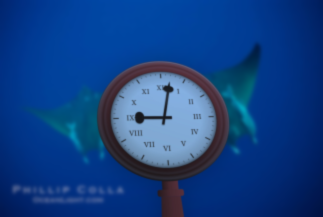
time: 9:02
